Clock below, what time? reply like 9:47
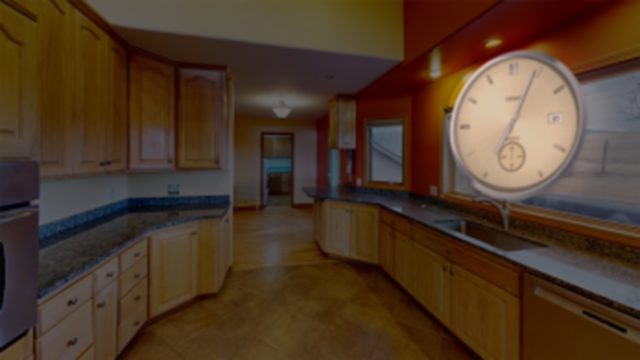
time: 7:04
